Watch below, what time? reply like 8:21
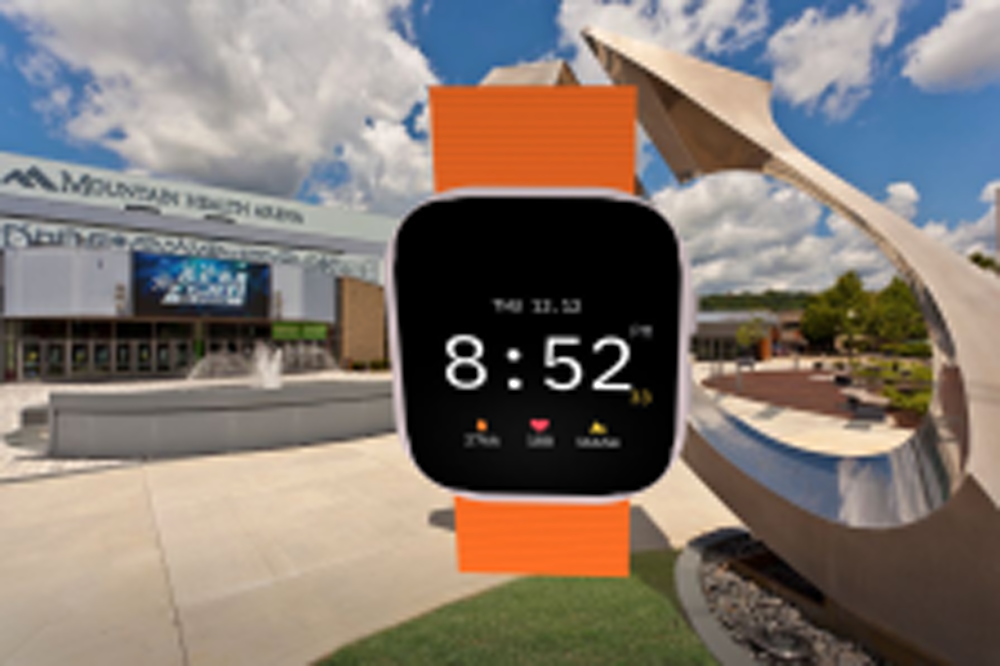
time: 8:52
